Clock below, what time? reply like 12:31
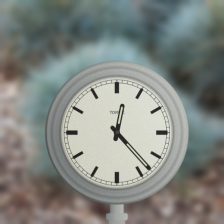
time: 12:23
